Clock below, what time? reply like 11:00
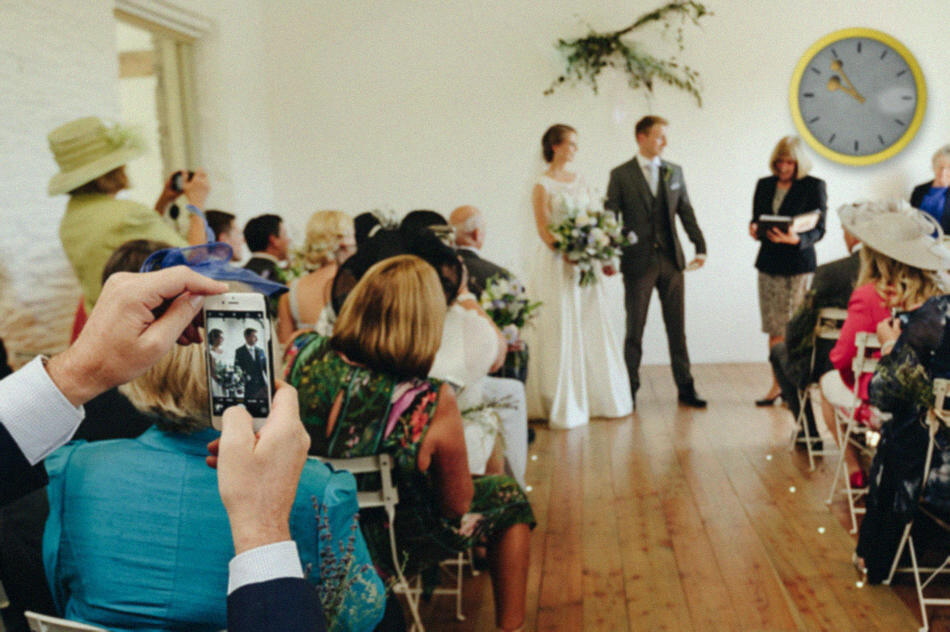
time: 9:54
